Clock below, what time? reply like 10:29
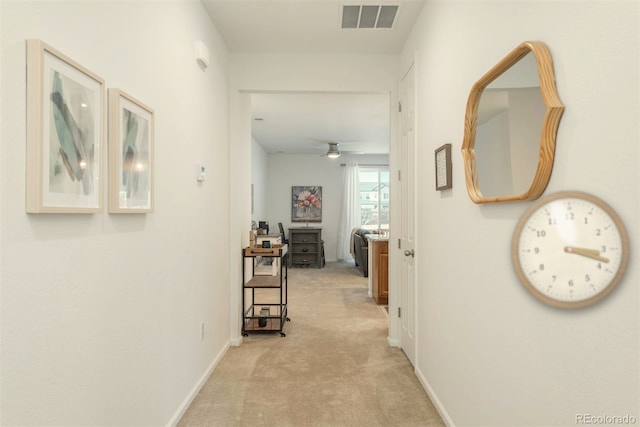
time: 3:18
